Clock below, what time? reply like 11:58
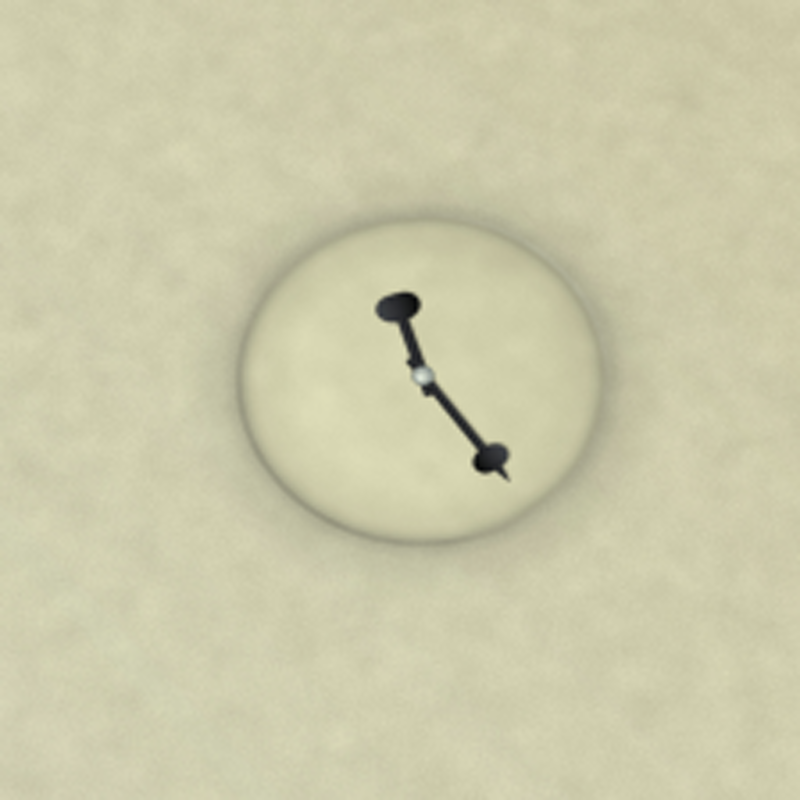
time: 11:24
